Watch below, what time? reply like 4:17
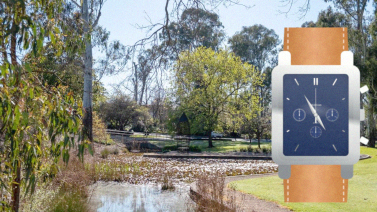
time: 4:55
